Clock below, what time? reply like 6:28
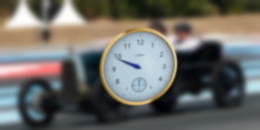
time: 9:49
